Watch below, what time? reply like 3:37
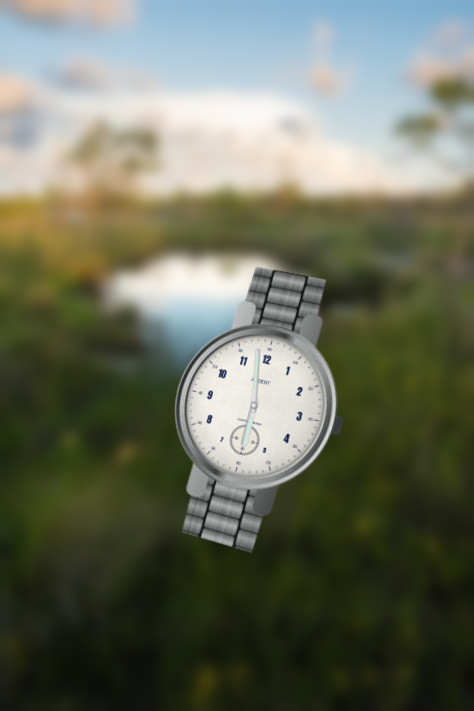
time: 5:58
